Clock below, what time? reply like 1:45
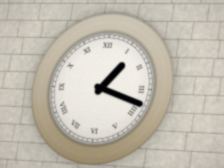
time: 1:18
